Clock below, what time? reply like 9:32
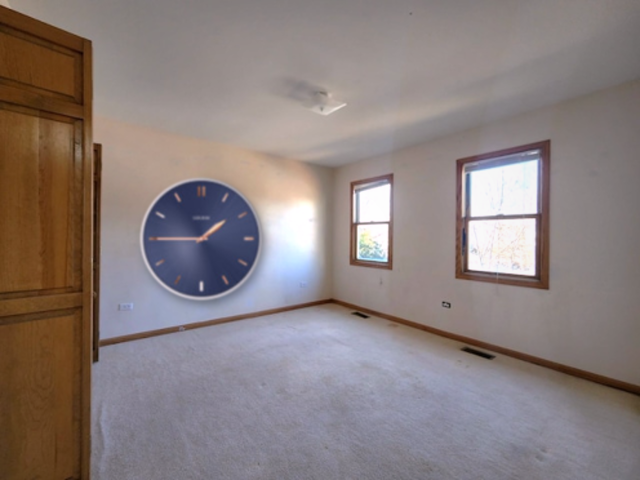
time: 1:45
